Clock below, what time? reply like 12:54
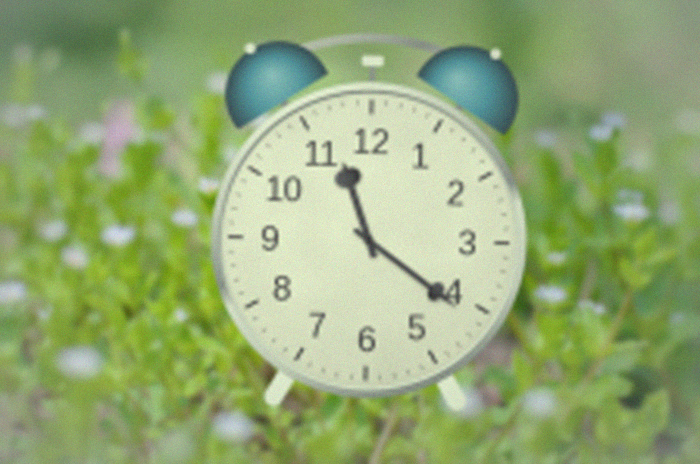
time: 11:21
